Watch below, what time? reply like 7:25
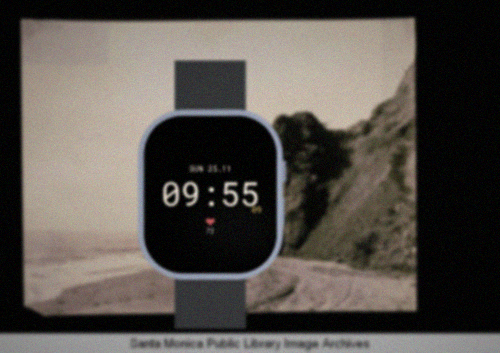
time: 9:55
